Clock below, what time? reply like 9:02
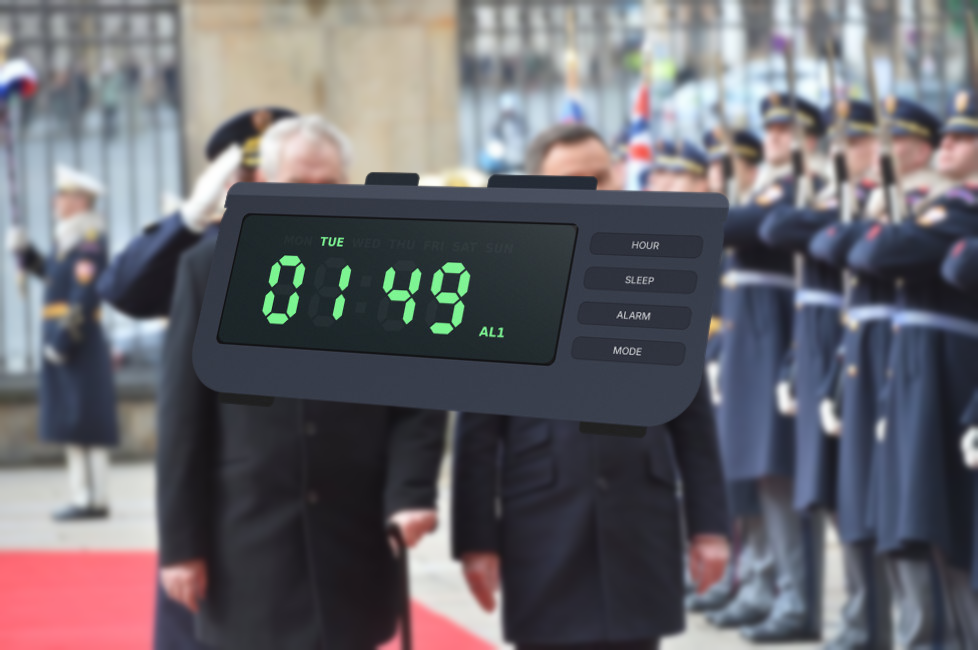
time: 1:49
